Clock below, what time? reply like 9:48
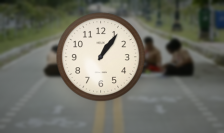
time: 1:06
